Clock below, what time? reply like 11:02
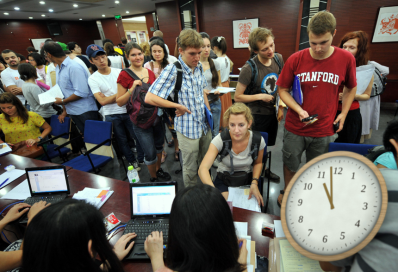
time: 10:58
